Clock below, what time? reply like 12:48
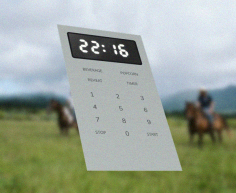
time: 22:16
